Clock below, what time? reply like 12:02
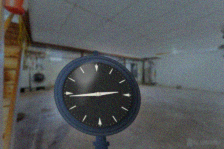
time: 2:44
